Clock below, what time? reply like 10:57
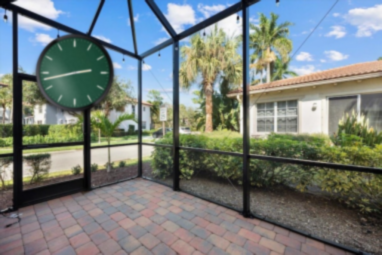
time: 2:43
